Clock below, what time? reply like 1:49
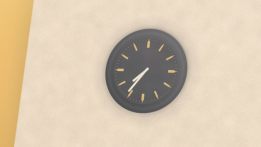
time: 7:36
